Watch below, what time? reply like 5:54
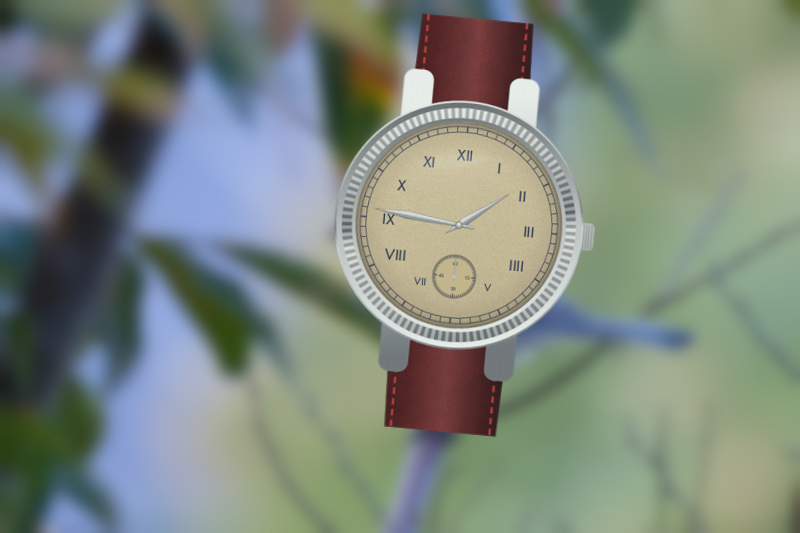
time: 1:46
